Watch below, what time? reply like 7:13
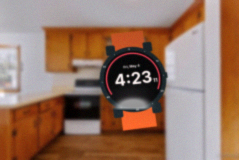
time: 4:23
